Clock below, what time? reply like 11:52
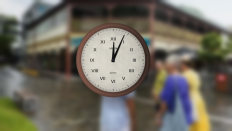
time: 12:04
